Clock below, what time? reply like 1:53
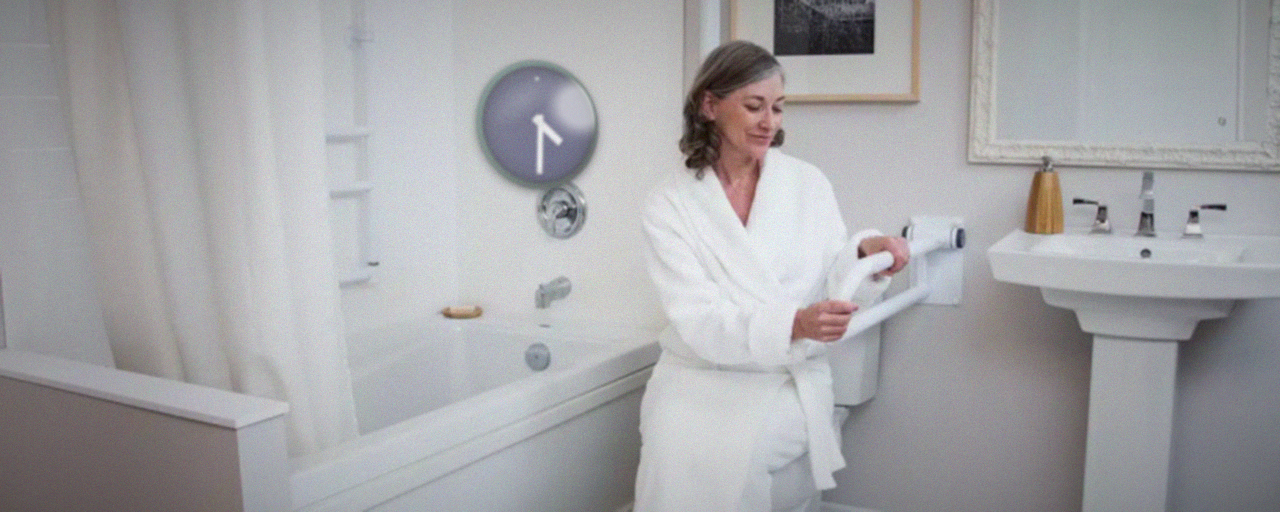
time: 4:31
